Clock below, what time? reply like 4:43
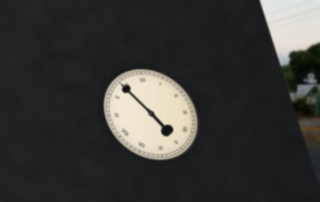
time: 4:54
